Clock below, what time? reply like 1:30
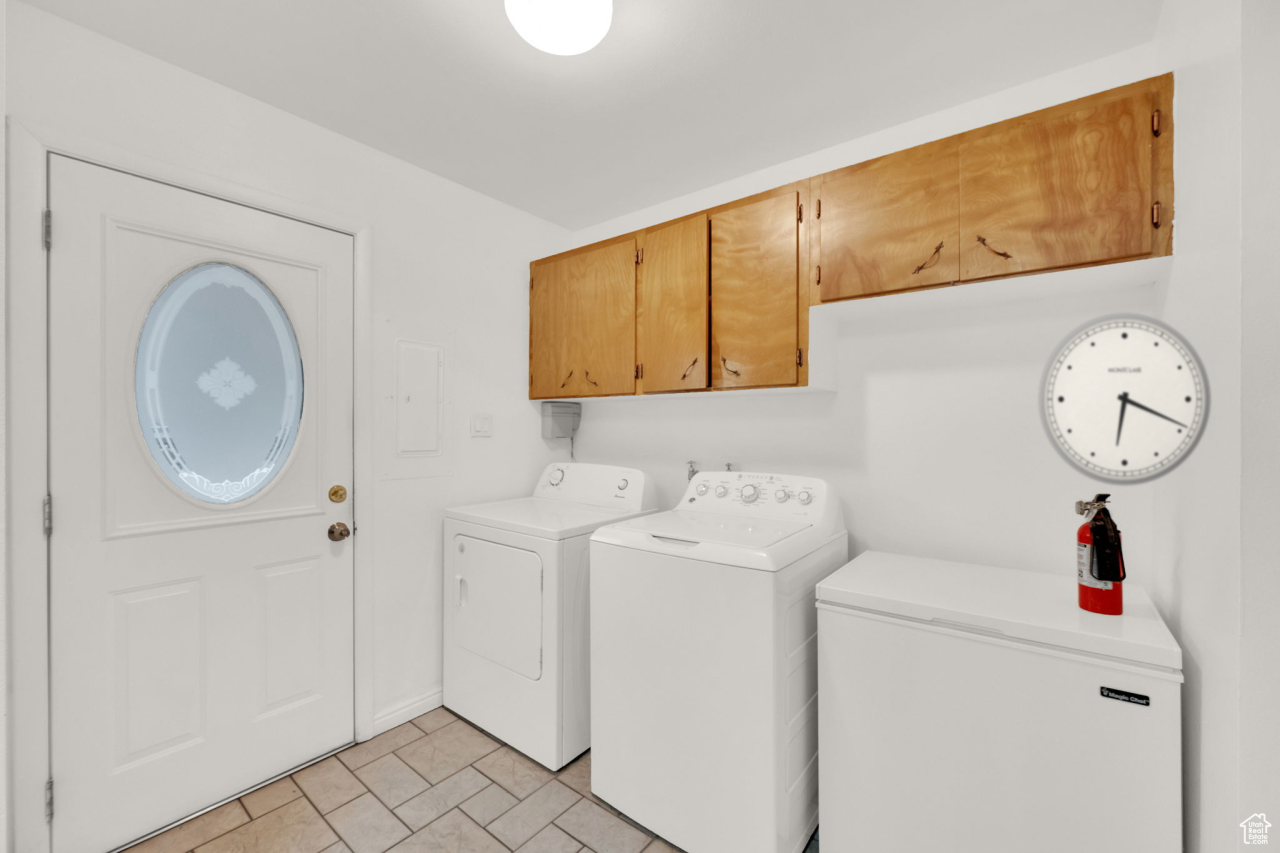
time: 6:19
